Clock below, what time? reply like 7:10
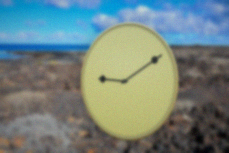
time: 9:10
